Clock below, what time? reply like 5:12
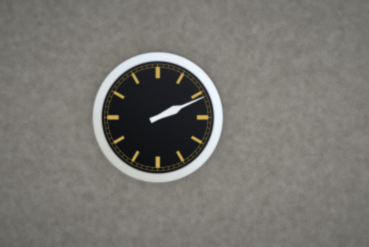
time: 2:11
